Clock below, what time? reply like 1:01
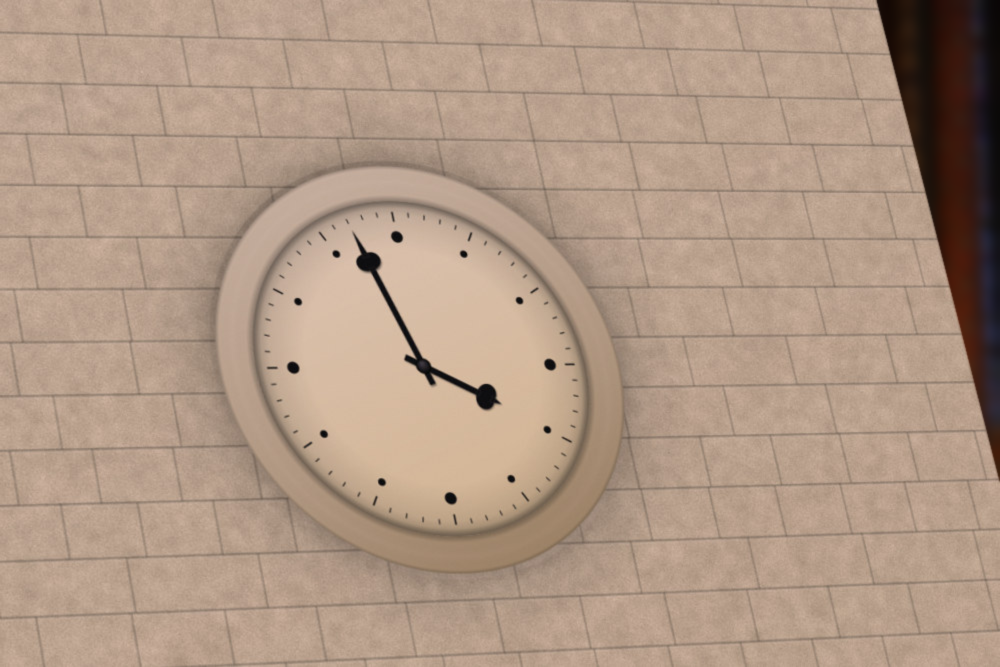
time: 3:57
